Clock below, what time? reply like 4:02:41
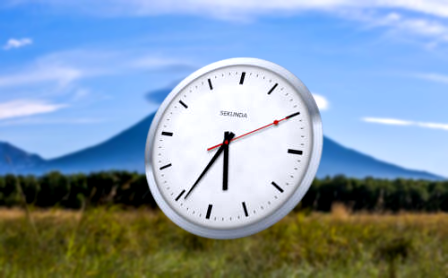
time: 5:34:10
